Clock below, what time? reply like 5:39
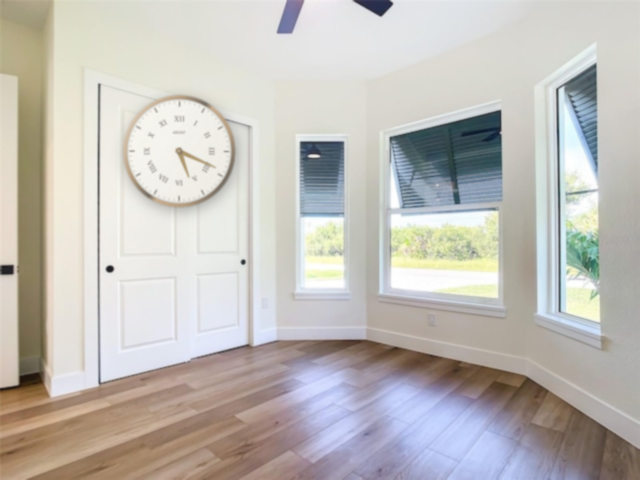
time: 5:19
